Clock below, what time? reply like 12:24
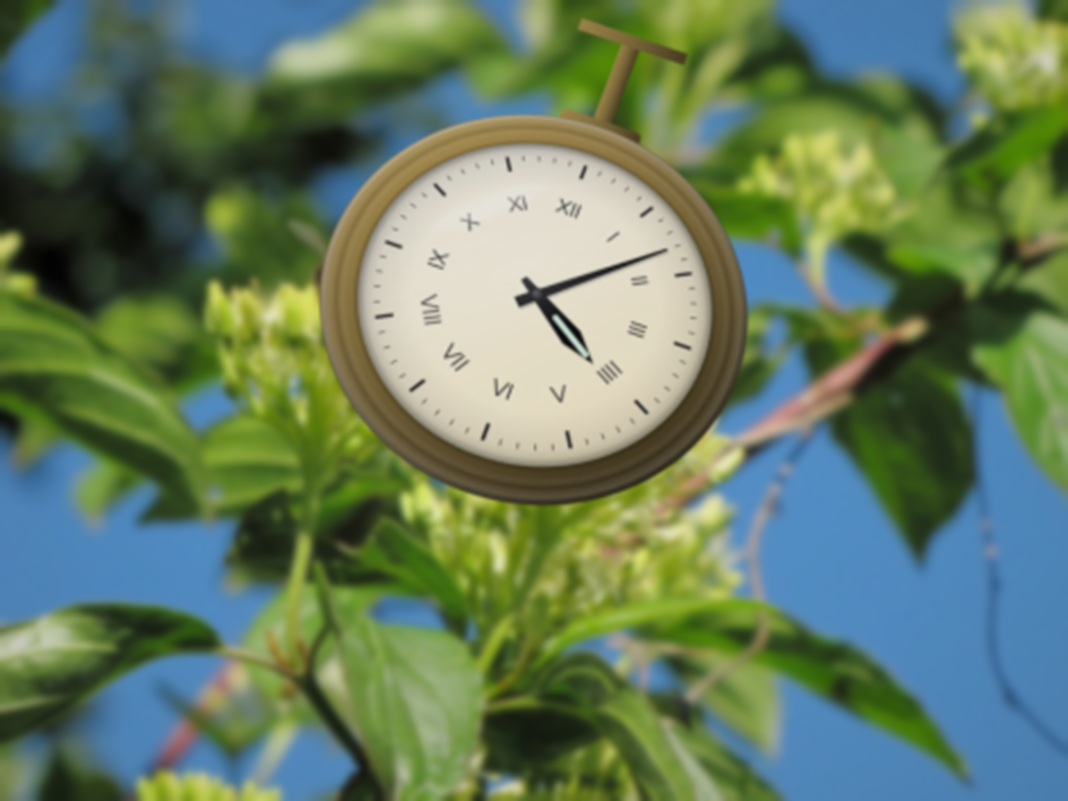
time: 4:08
